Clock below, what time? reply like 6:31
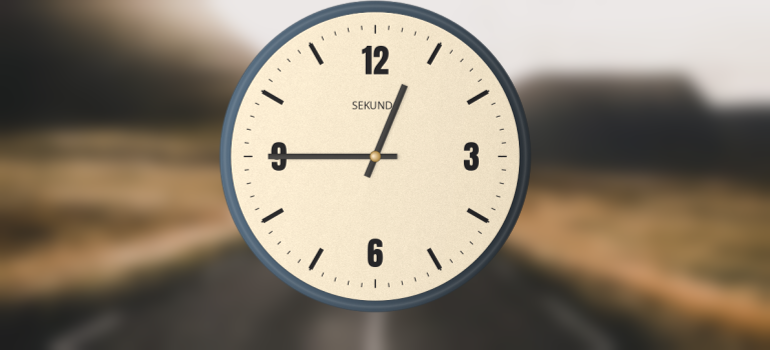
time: 12:45
